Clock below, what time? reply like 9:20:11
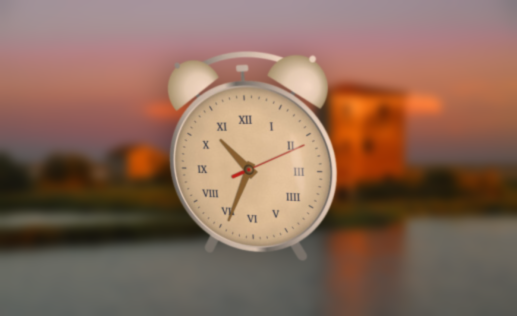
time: 10:34:11
